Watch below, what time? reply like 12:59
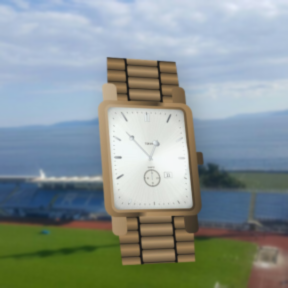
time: 12:53
